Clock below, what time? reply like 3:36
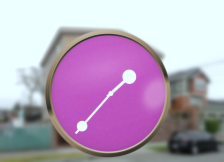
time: 1:37
